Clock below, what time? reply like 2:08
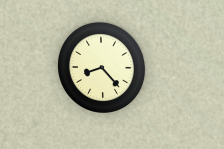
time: 8:23
